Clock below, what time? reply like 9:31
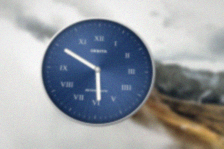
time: 5:50
